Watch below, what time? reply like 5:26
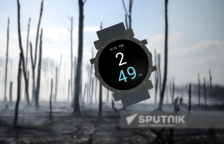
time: 2:49
